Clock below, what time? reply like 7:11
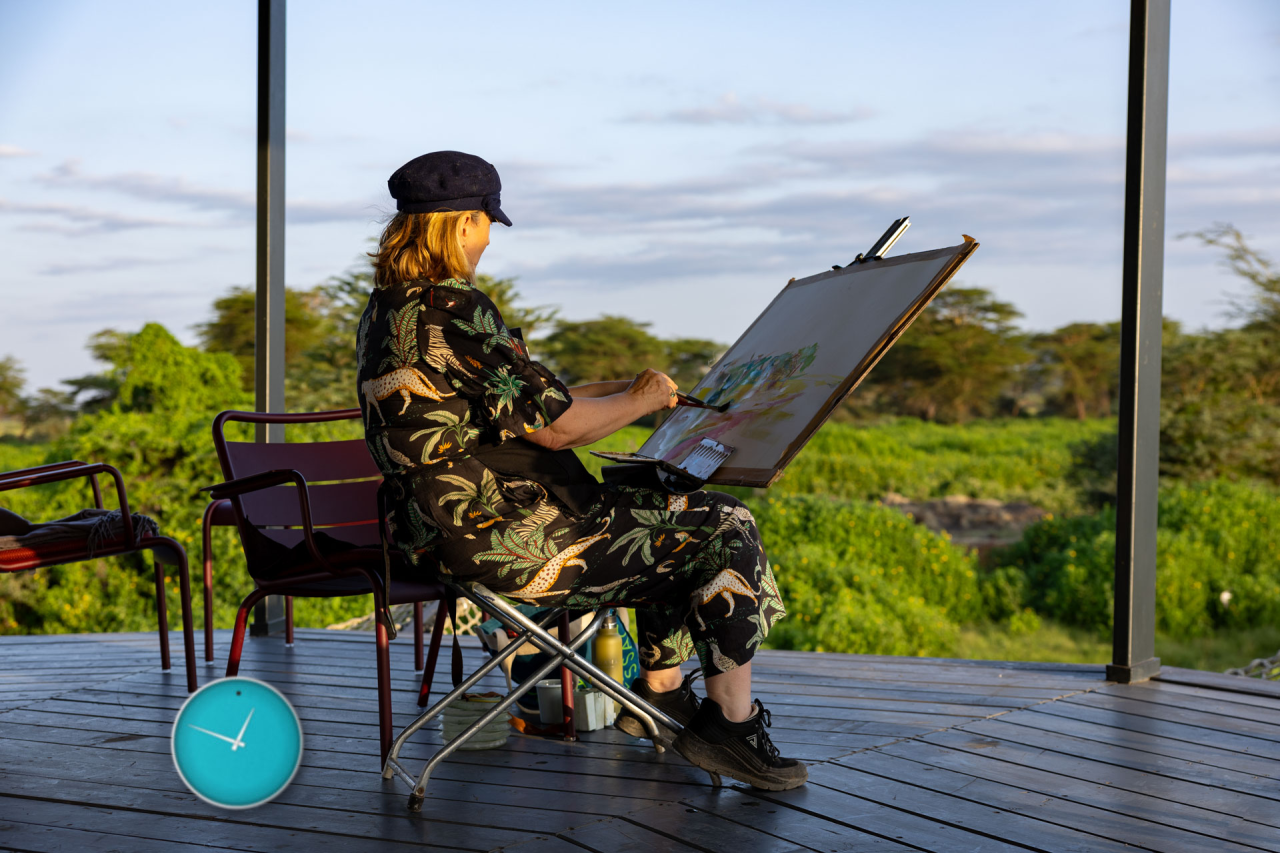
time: 12:48
